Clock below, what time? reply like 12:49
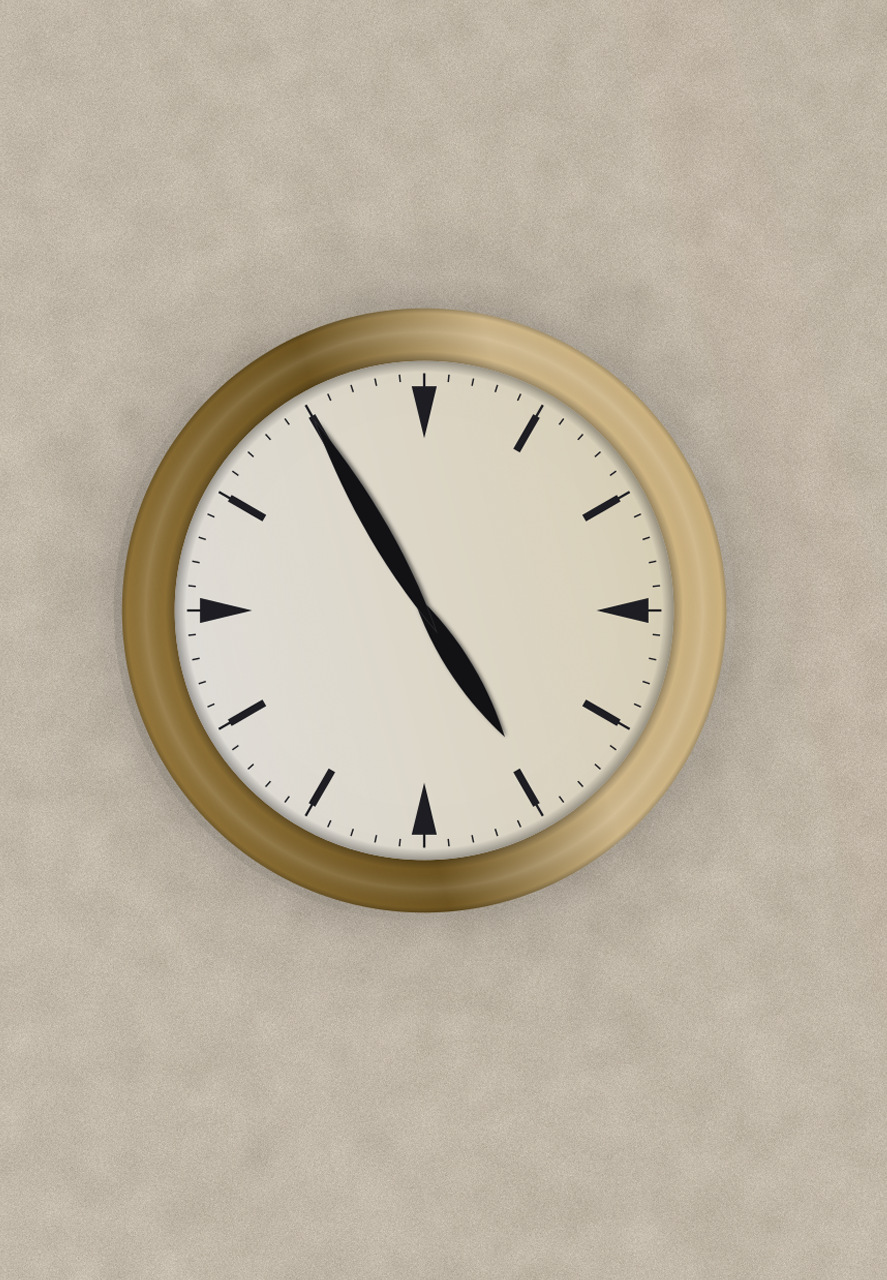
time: 4:55
